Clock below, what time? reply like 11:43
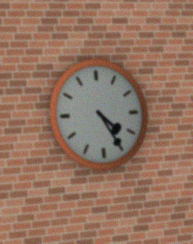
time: 4:25
